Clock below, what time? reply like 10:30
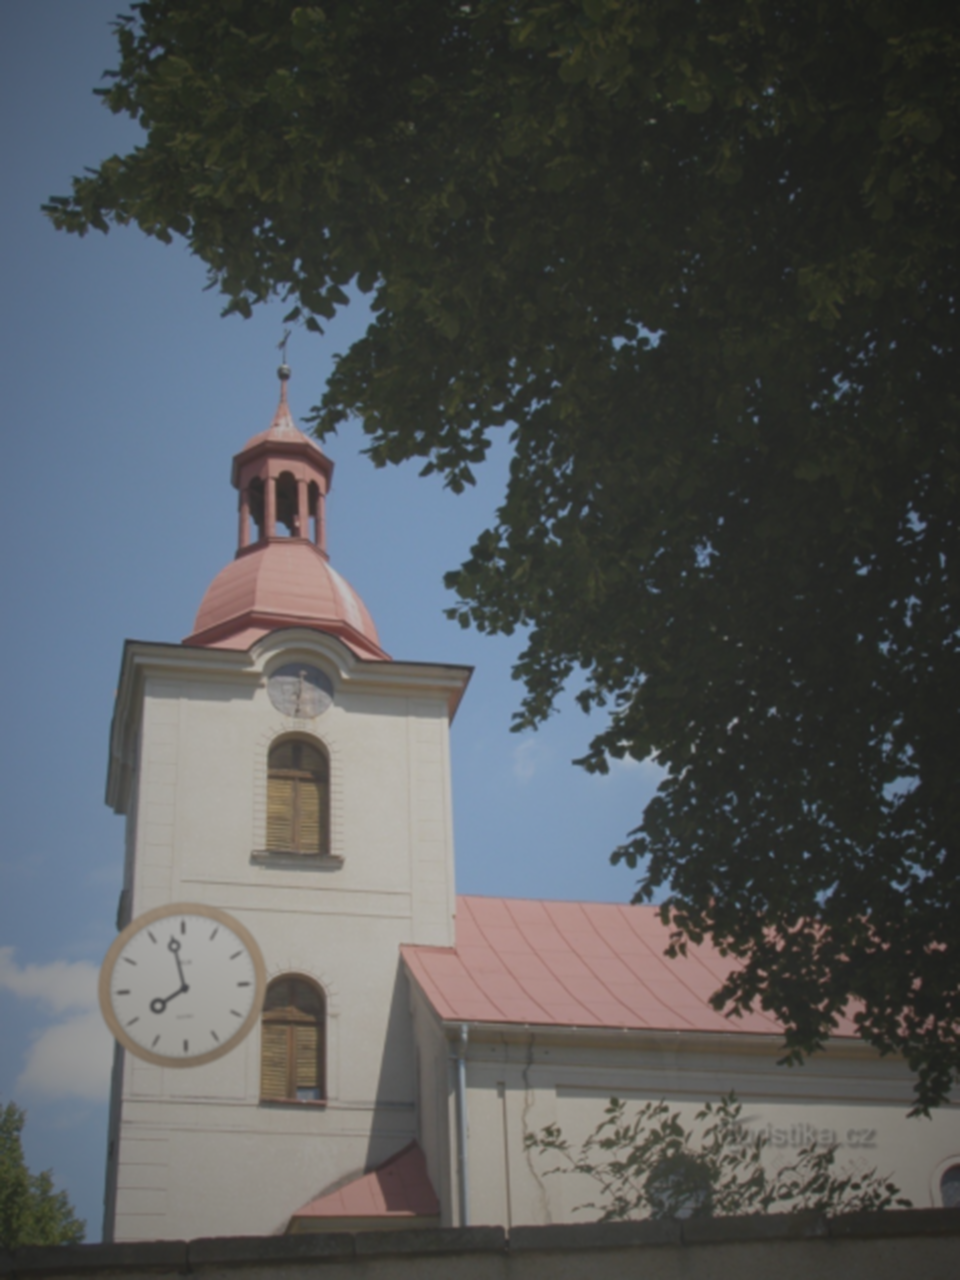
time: 7:58
